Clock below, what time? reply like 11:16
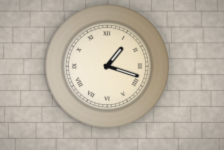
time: 1:18
